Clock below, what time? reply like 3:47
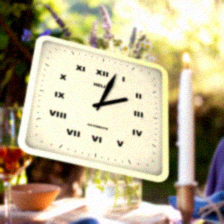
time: 2:03
